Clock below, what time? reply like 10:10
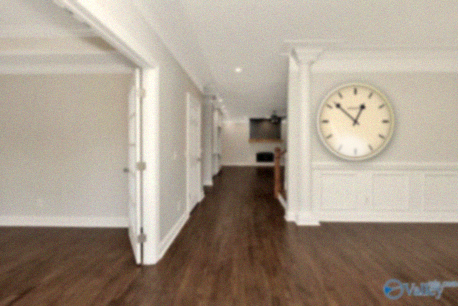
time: 12:52
